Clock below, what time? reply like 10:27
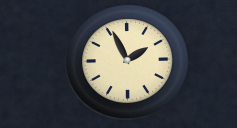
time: 1:56
